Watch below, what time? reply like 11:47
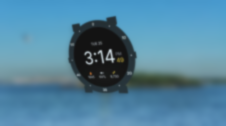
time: 3:14
